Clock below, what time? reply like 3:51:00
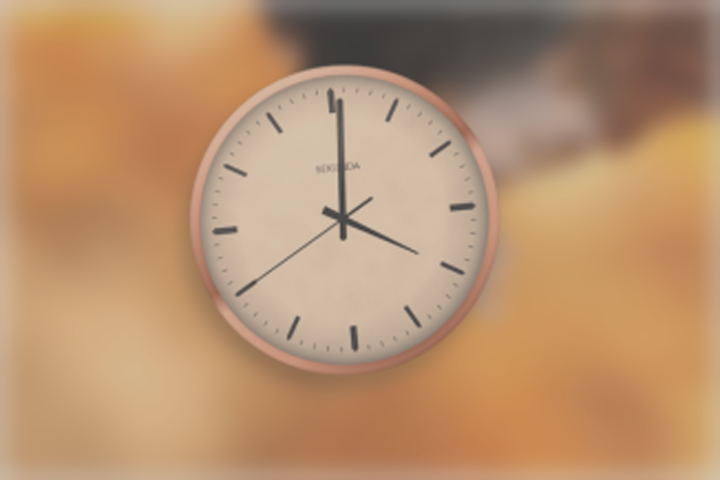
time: 4:00:40
